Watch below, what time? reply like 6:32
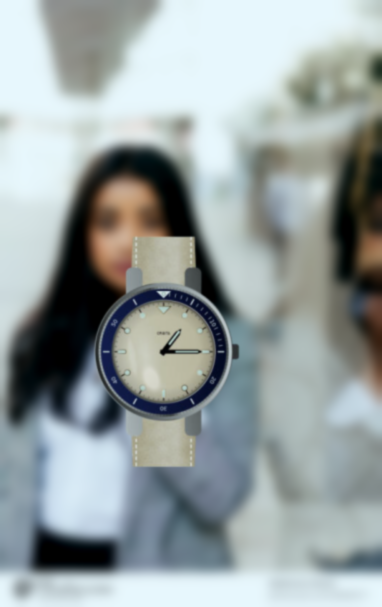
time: 1:15
